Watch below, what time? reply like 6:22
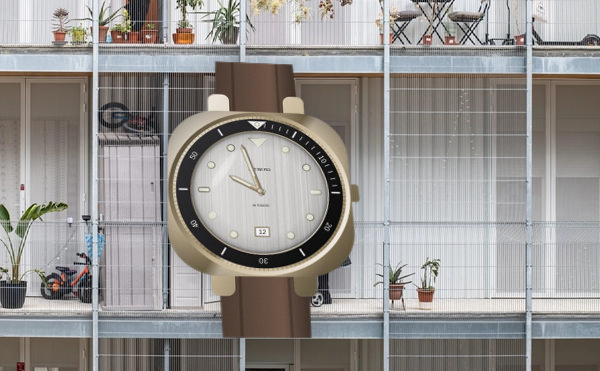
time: 9:57
